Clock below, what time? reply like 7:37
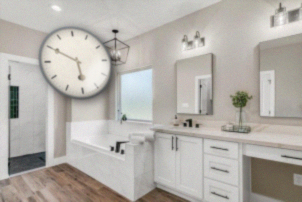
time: 5:50
